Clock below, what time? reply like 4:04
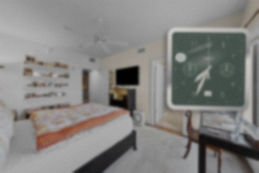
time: 7:34
